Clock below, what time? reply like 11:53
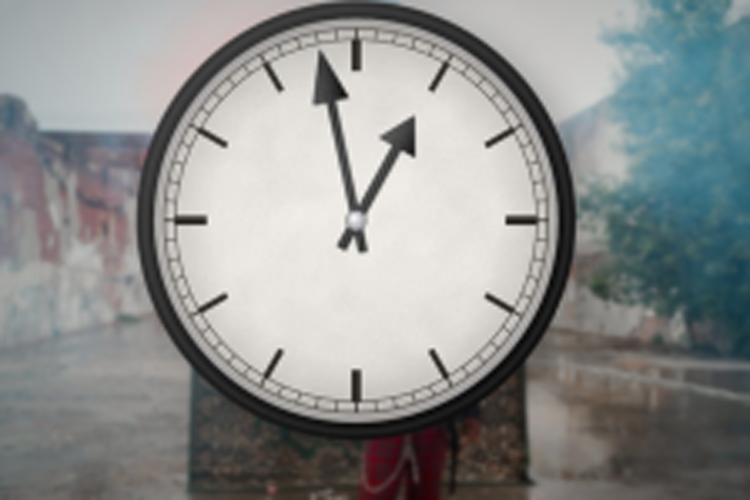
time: 12:58
